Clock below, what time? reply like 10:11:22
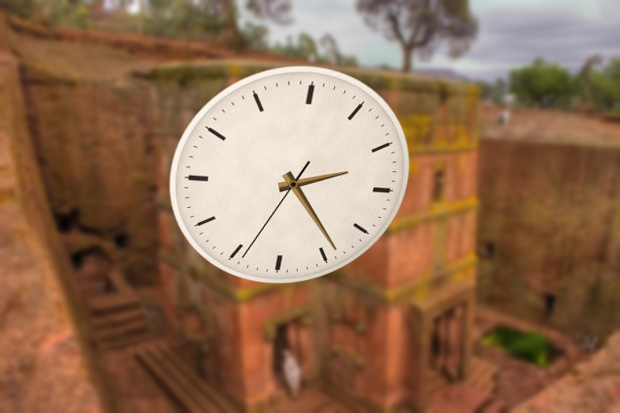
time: 2:23:34
